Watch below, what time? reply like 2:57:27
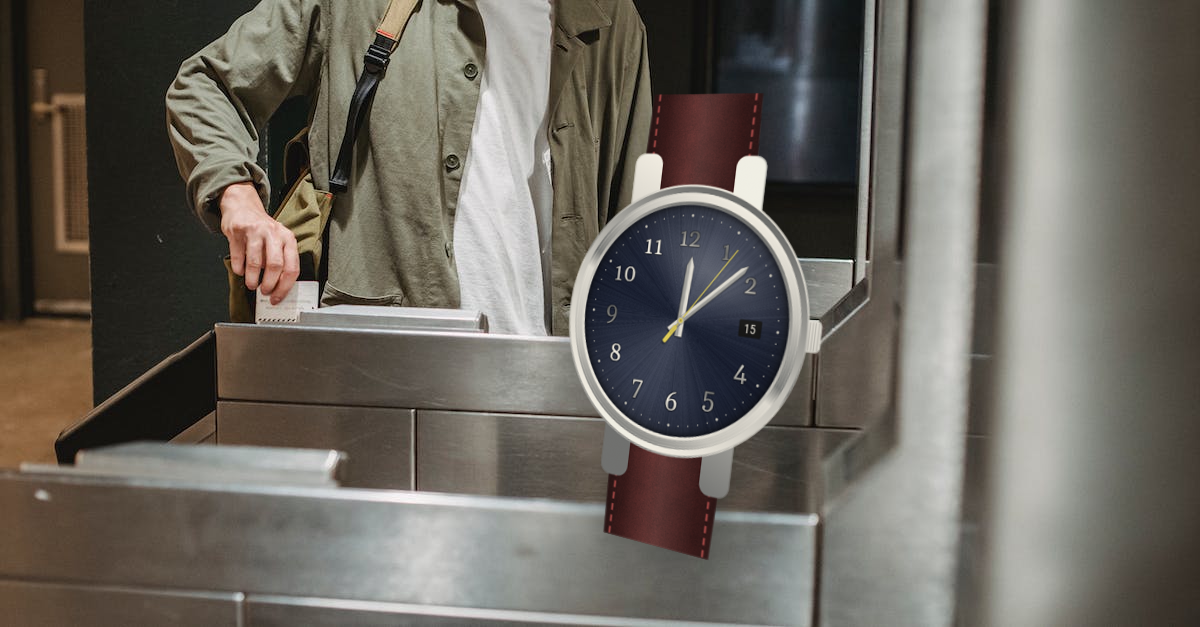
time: 12:08:06
